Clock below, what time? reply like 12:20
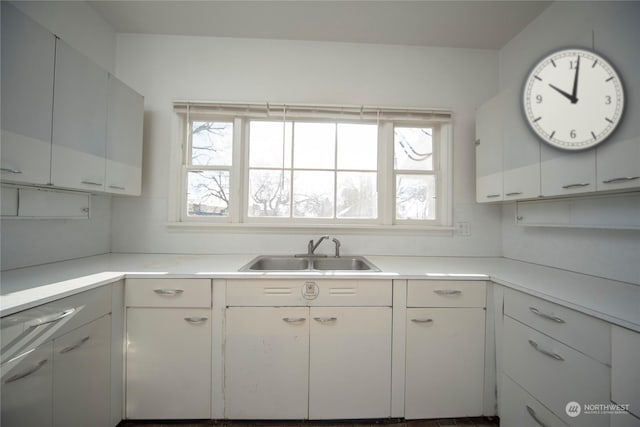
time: 10:01
